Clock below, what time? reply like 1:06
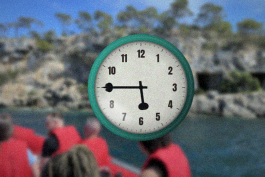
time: 5:45
